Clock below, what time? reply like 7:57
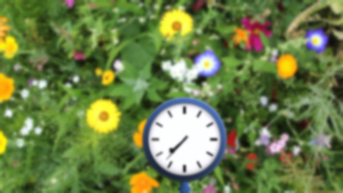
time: 7:37
